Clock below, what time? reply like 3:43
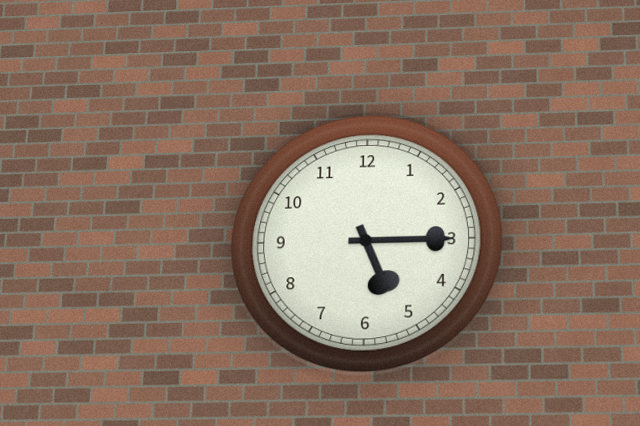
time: 5:15
